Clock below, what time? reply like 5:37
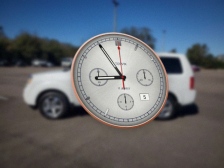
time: 8:55
